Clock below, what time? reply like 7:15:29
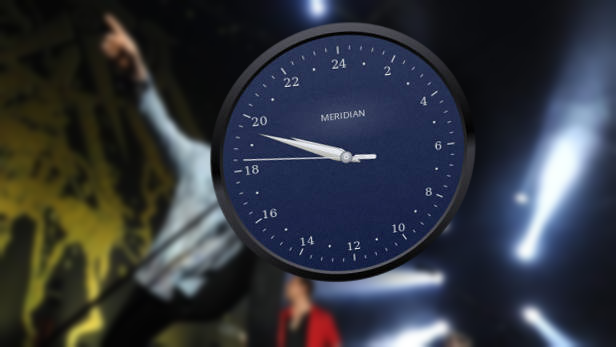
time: 19:48:46
